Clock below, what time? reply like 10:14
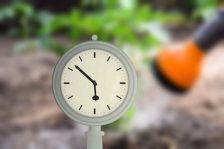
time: 5:52
